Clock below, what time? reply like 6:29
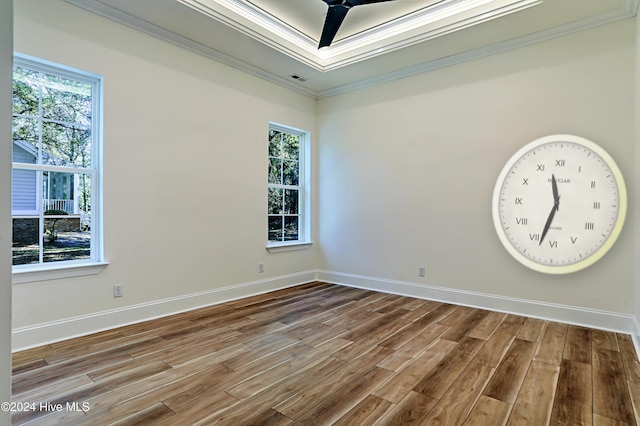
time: 11:33
